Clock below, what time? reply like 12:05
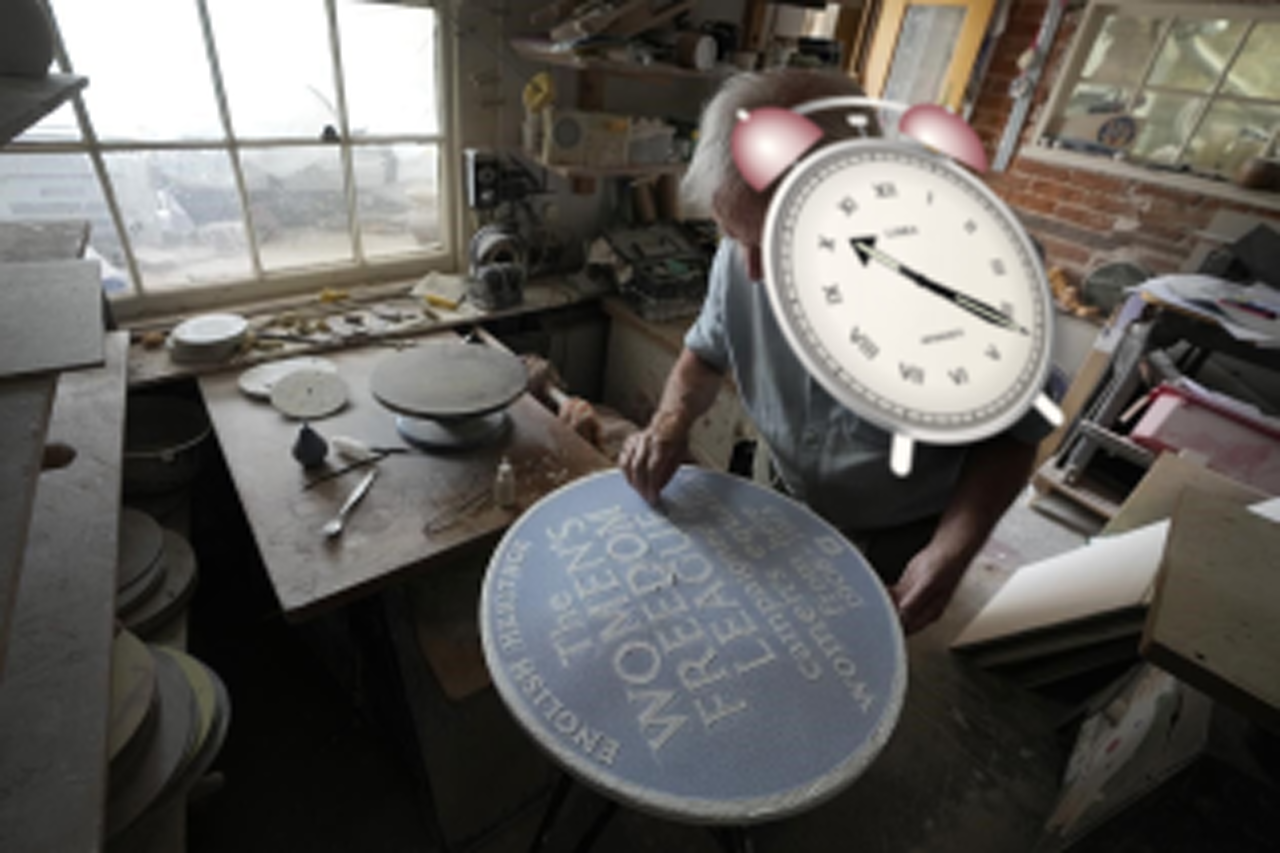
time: 10:21
